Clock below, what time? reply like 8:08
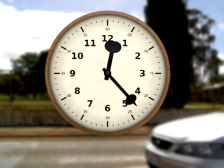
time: 12:23
